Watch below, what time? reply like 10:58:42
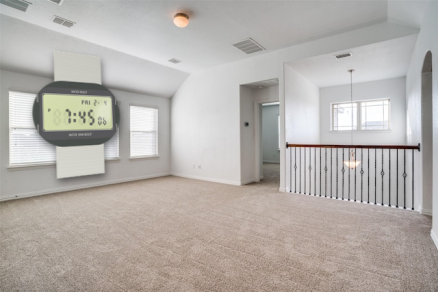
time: 7:45:06
